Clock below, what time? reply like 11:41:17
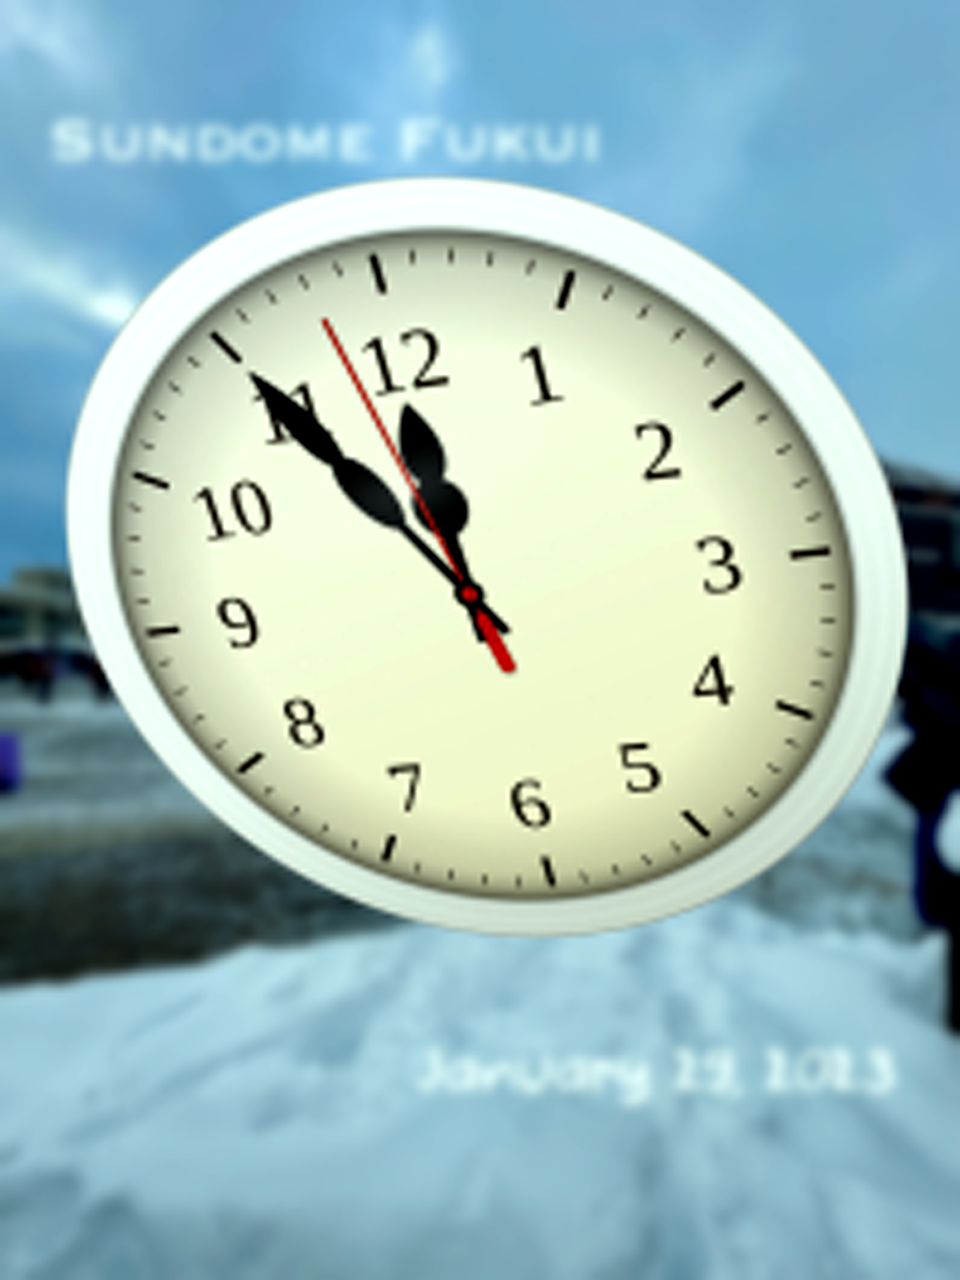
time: 11:54:58
